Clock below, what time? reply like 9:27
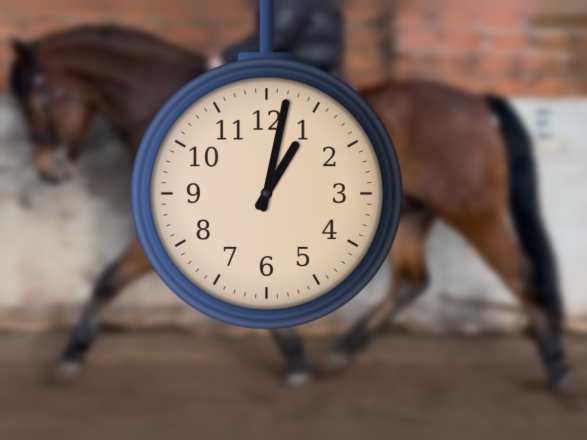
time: 1:02
